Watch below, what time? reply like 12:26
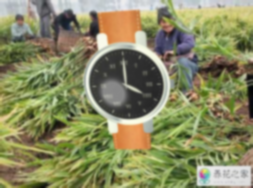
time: 4:00
